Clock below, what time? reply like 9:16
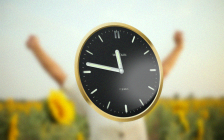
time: 11:47
